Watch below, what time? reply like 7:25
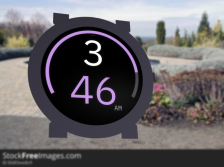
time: 3:46
